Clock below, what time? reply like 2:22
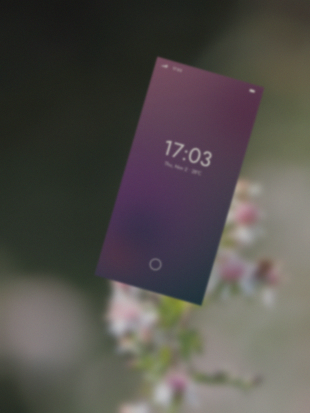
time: 17:03
